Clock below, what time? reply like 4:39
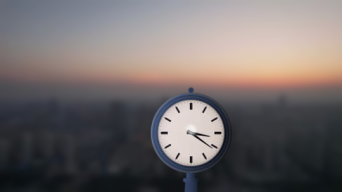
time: 3:21
